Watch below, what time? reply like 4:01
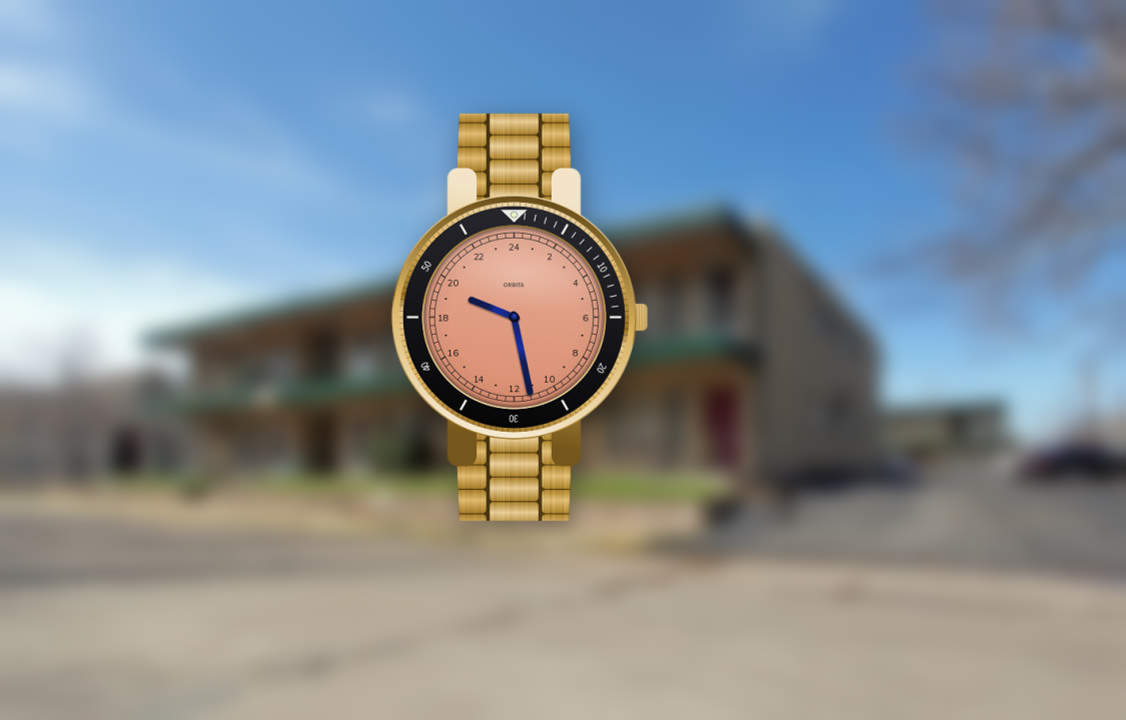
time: 19:28
